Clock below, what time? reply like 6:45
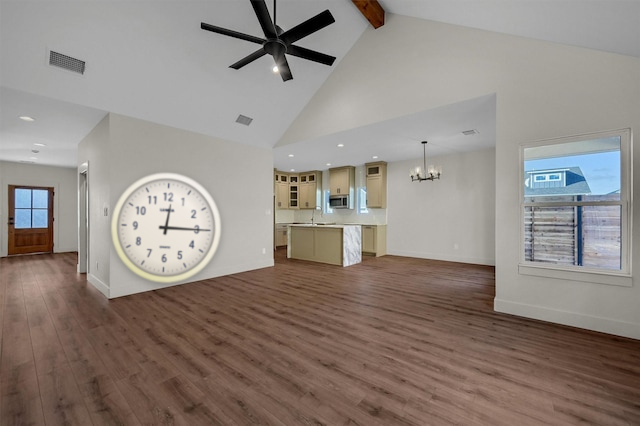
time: 12:15
